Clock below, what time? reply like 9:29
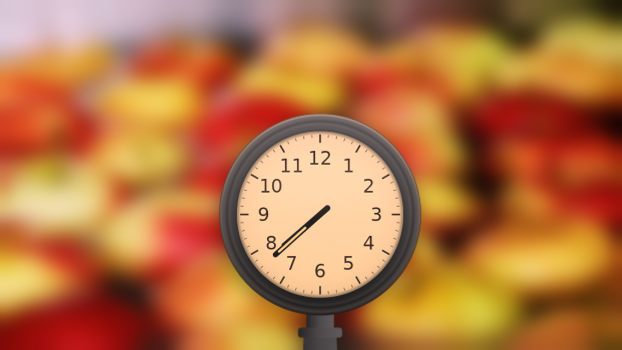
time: 7:38
